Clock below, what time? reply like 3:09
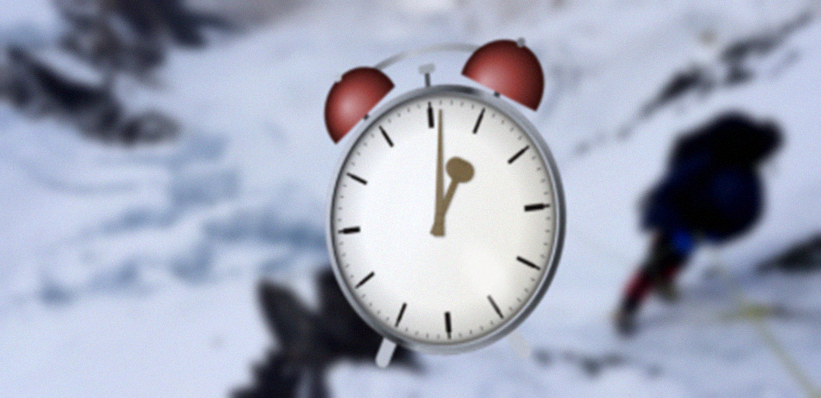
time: 1:01
